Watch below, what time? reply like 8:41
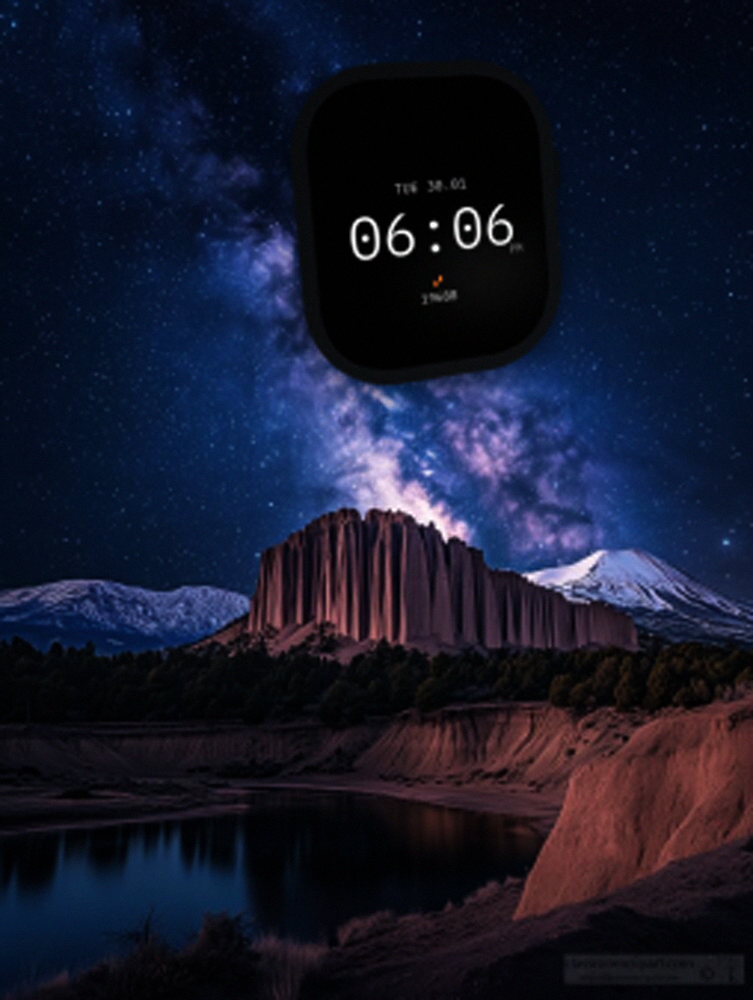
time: 6:06
